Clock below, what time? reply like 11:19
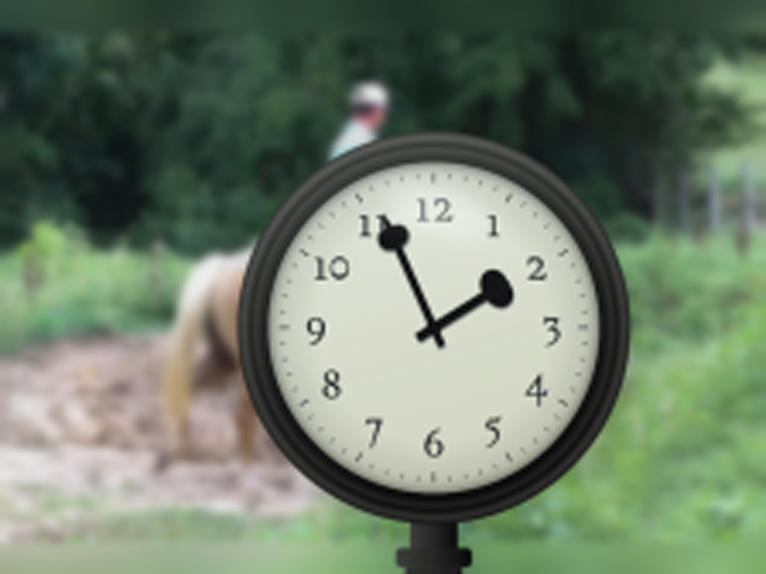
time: 1:56
